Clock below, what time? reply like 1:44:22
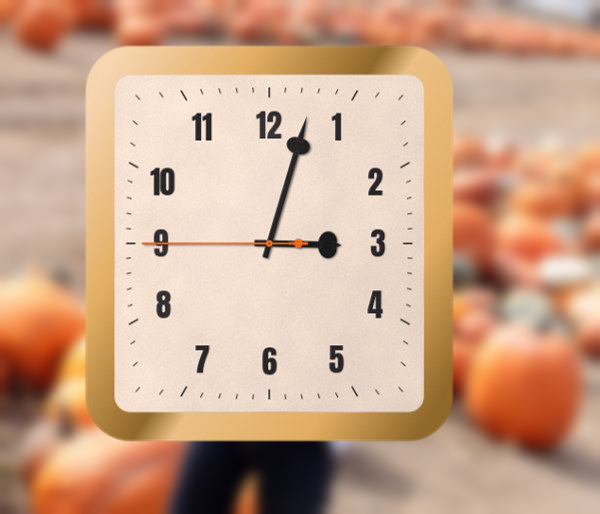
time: 3:02:45
